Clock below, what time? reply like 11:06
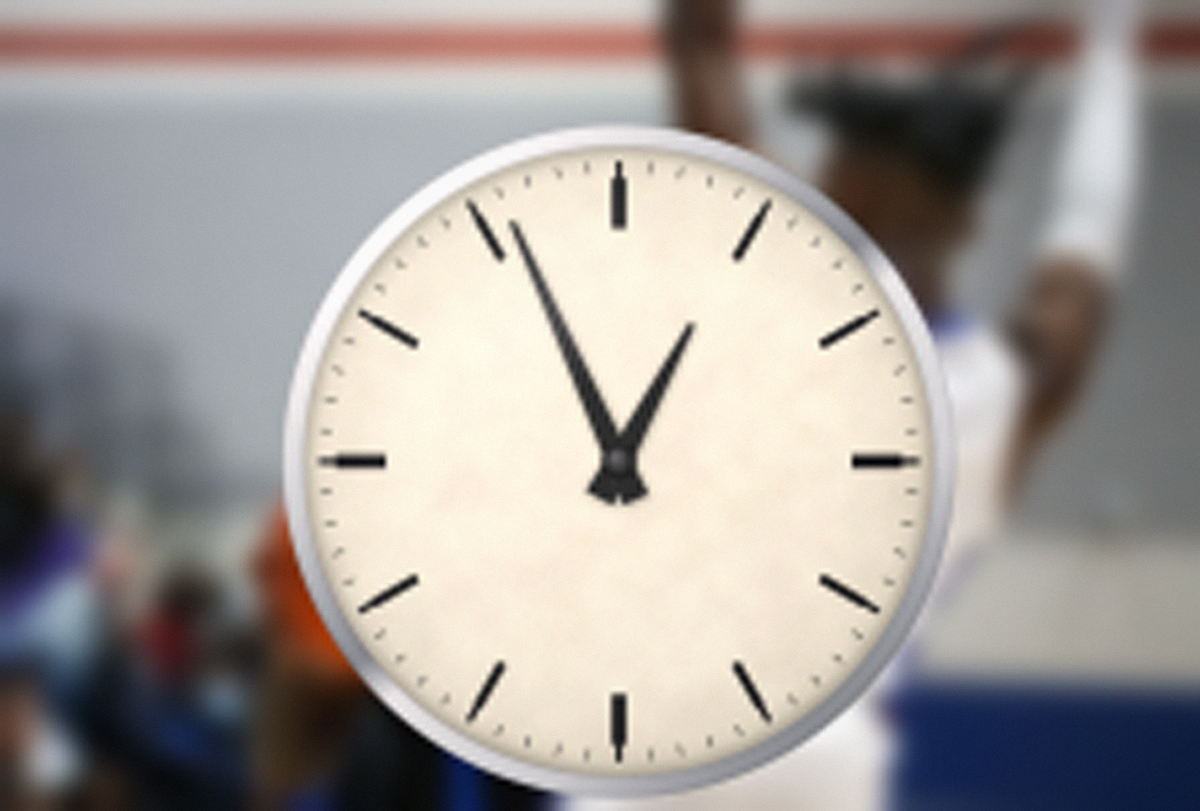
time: 12:56
